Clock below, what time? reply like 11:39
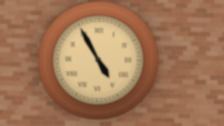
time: 4:55
